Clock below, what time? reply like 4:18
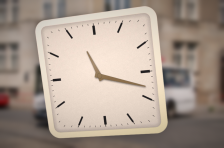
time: 11:18
